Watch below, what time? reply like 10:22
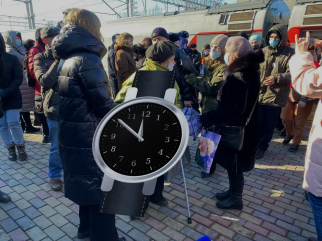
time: 11:51
